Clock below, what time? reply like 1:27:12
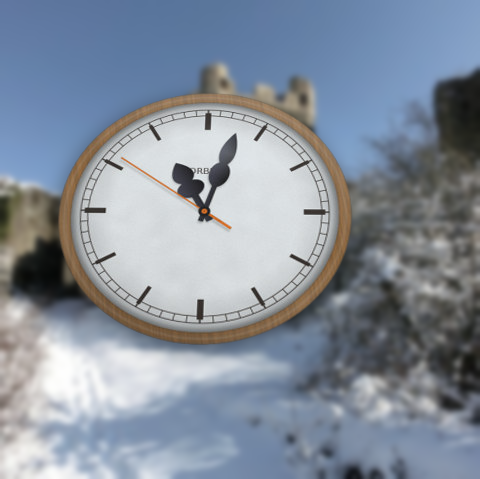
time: 11:02:51
